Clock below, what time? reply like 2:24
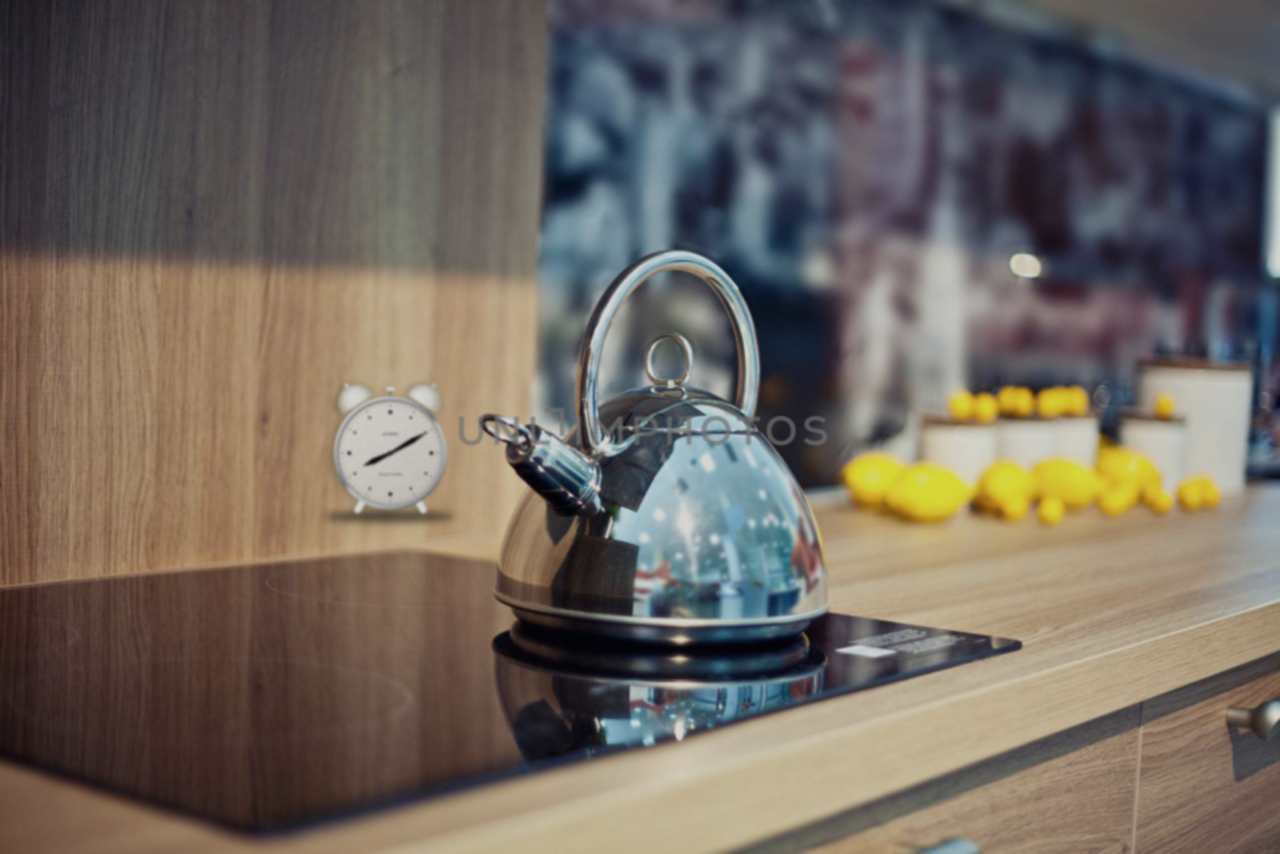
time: 8:10
